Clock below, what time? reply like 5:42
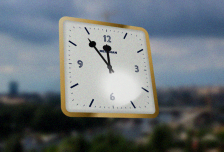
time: 11:54
